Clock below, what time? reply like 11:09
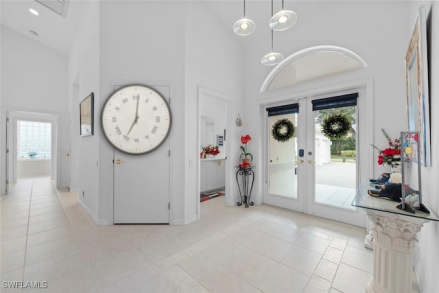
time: 7:01
